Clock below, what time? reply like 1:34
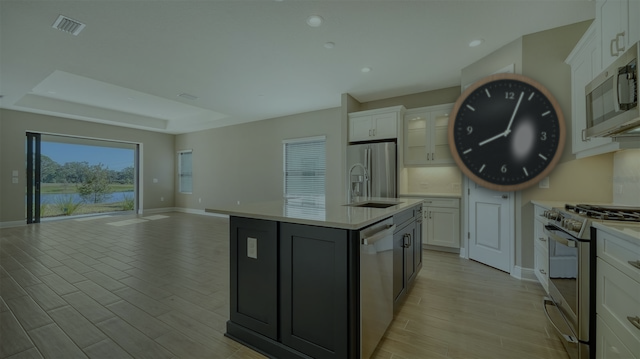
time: 8:03
